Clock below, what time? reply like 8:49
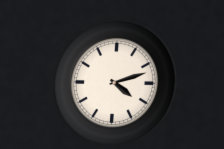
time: 4:12
